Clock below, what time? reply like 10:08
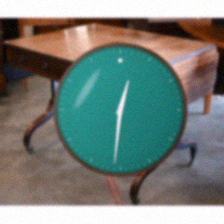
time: 12:31
